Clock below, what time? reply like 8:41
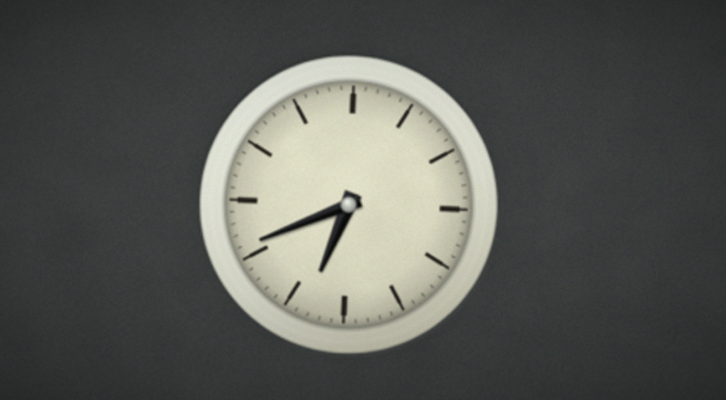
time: 6:41
